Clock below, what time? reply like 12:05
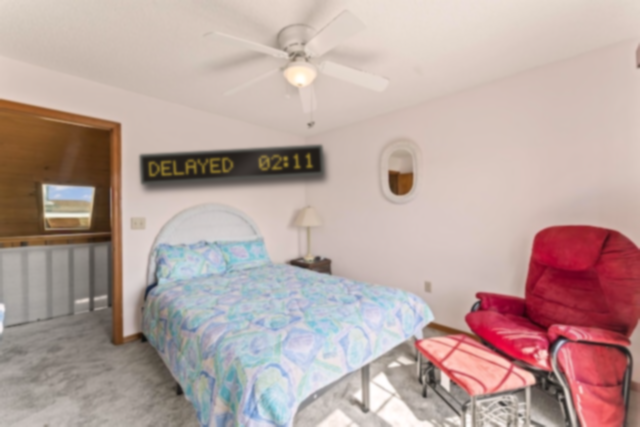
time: 2:11
